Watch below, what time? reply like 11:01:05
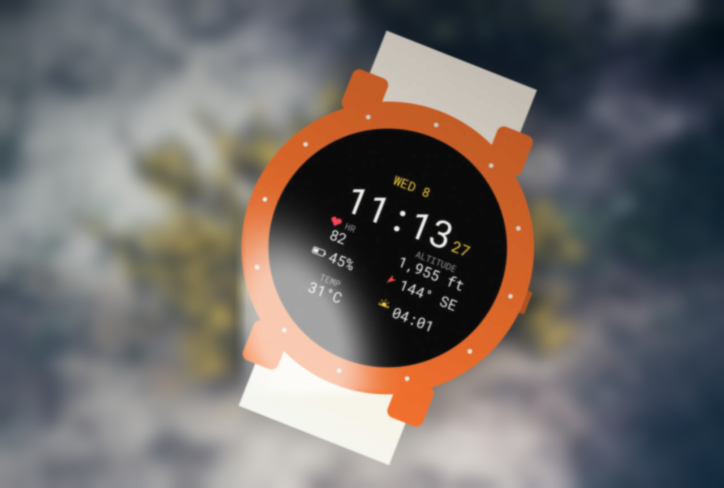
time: 11:13:27
